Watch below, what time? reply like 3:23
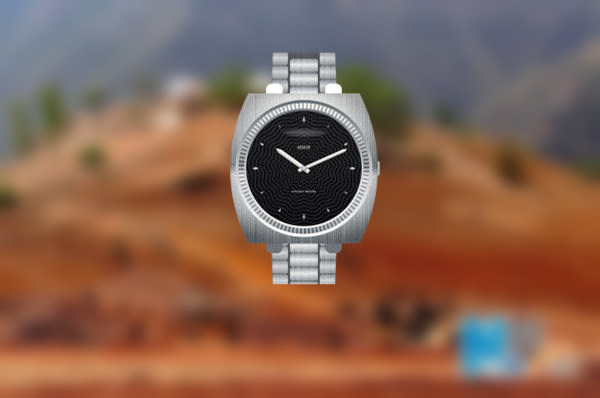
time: 10:11
